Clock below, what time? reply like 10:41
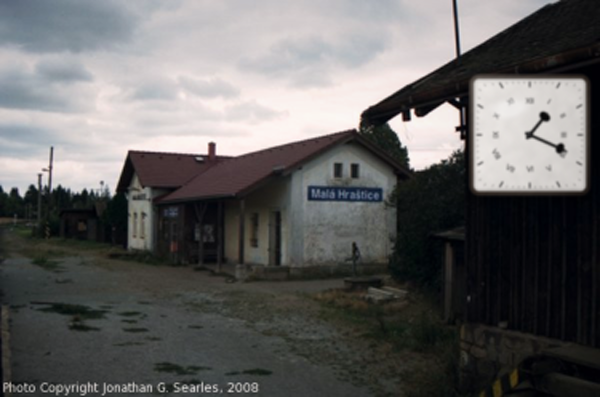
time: 1:19
